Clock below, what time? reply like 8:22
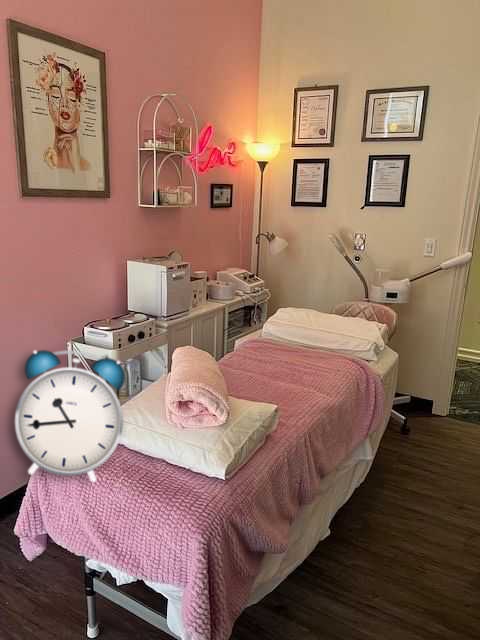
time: 10:43
